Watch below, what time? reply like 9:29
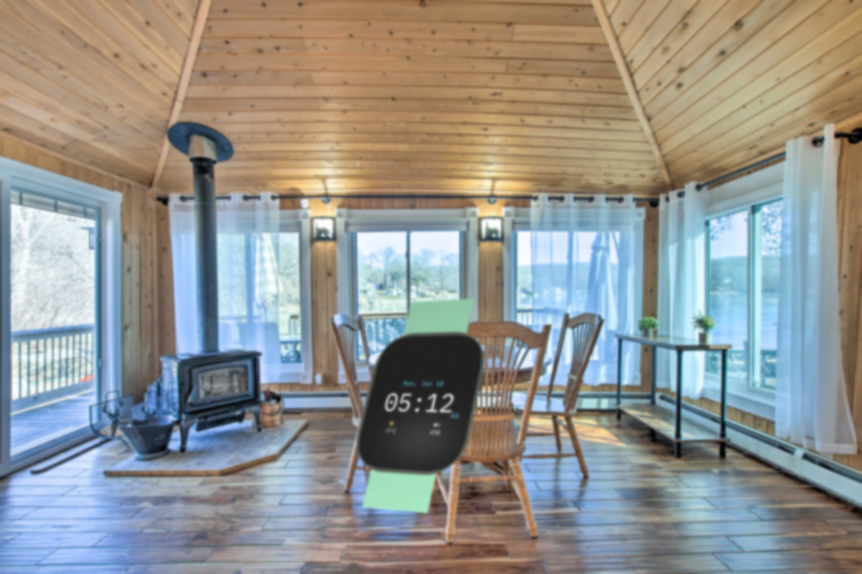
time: 5:12
